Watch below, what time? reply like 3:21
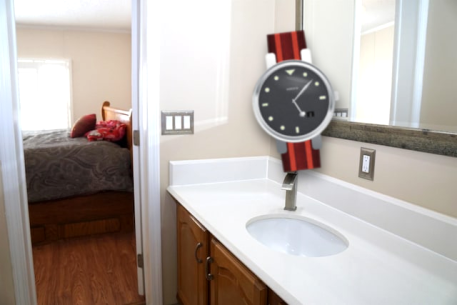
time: 5:08
